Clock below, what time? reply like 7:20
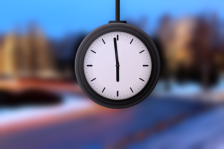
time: 5:59
